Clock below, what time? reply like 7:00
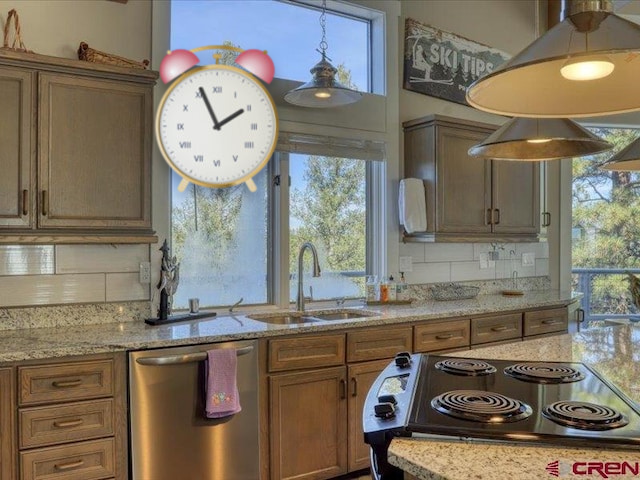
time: 1:56
